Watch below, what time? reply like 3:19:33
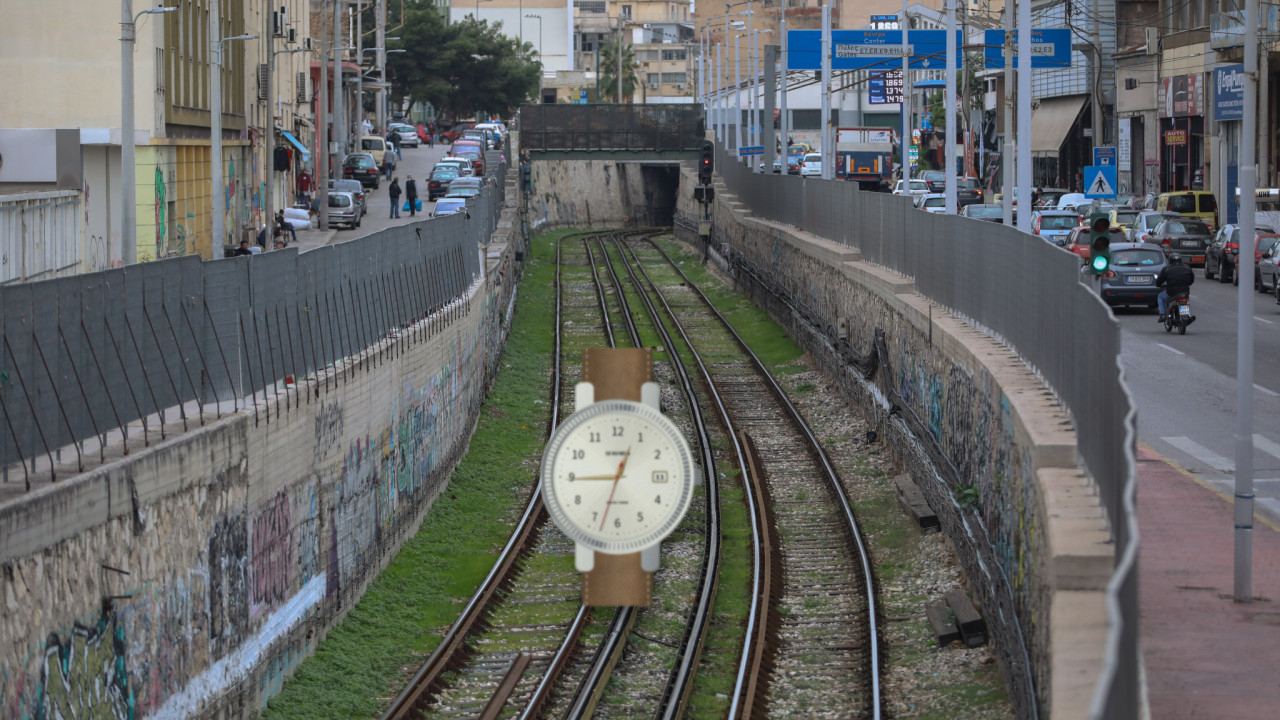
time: 12:44:33
